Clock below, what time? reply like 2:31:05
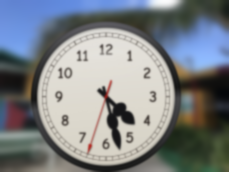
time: 4:27:33
